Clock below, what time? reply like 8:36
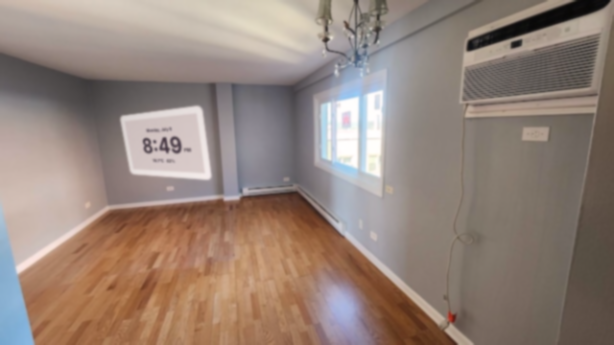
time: 8:49
